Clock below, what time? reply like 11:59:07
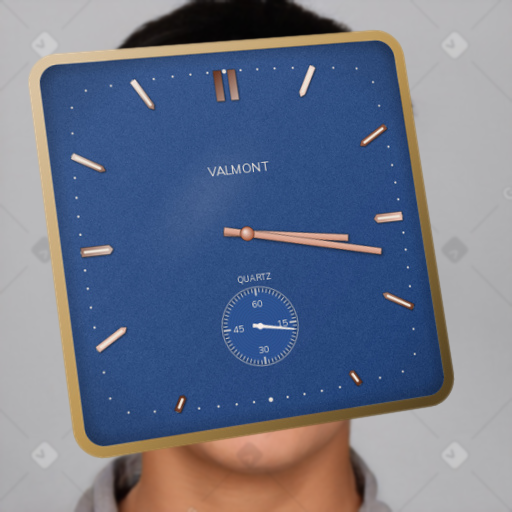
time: 3:17:17
